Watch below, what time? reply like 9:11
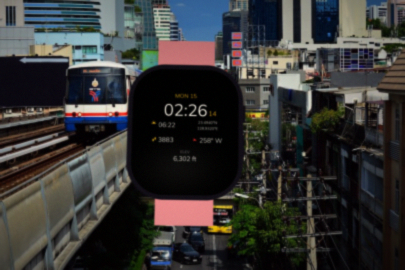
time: 2:26
